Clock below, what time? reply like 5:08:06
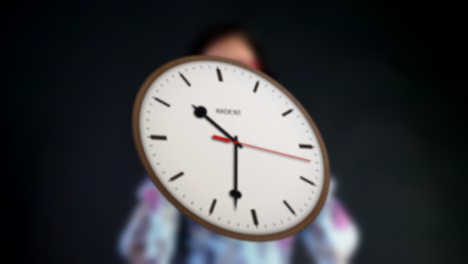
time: 10:32:17
